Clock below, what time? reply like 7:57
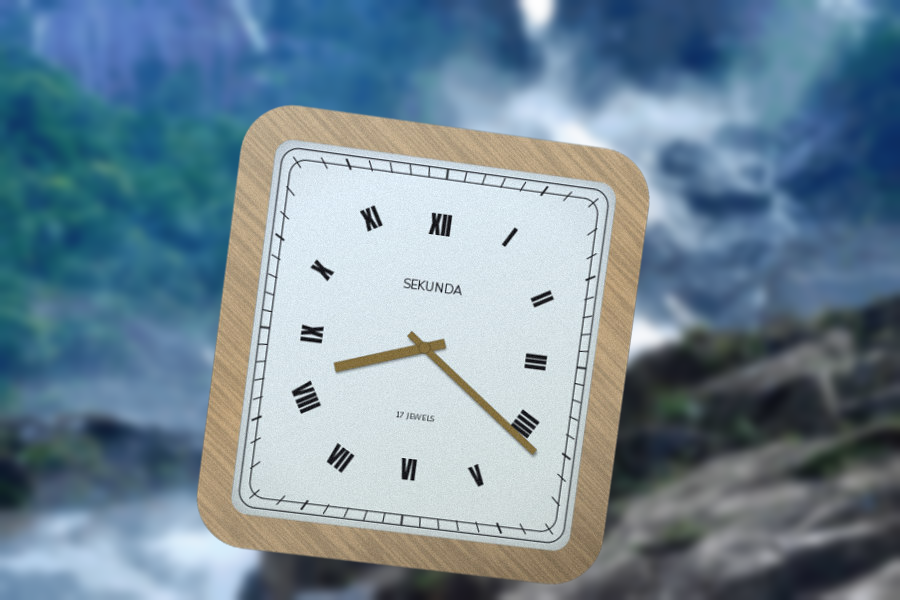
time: 8:21
